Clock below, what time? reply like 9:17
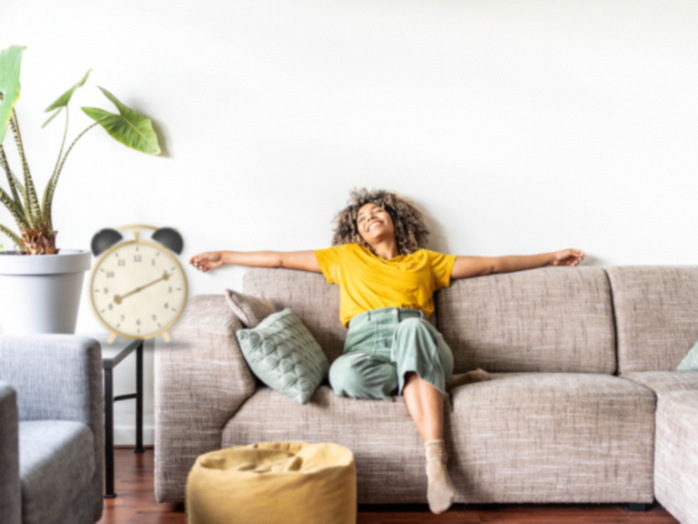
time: 8:11
